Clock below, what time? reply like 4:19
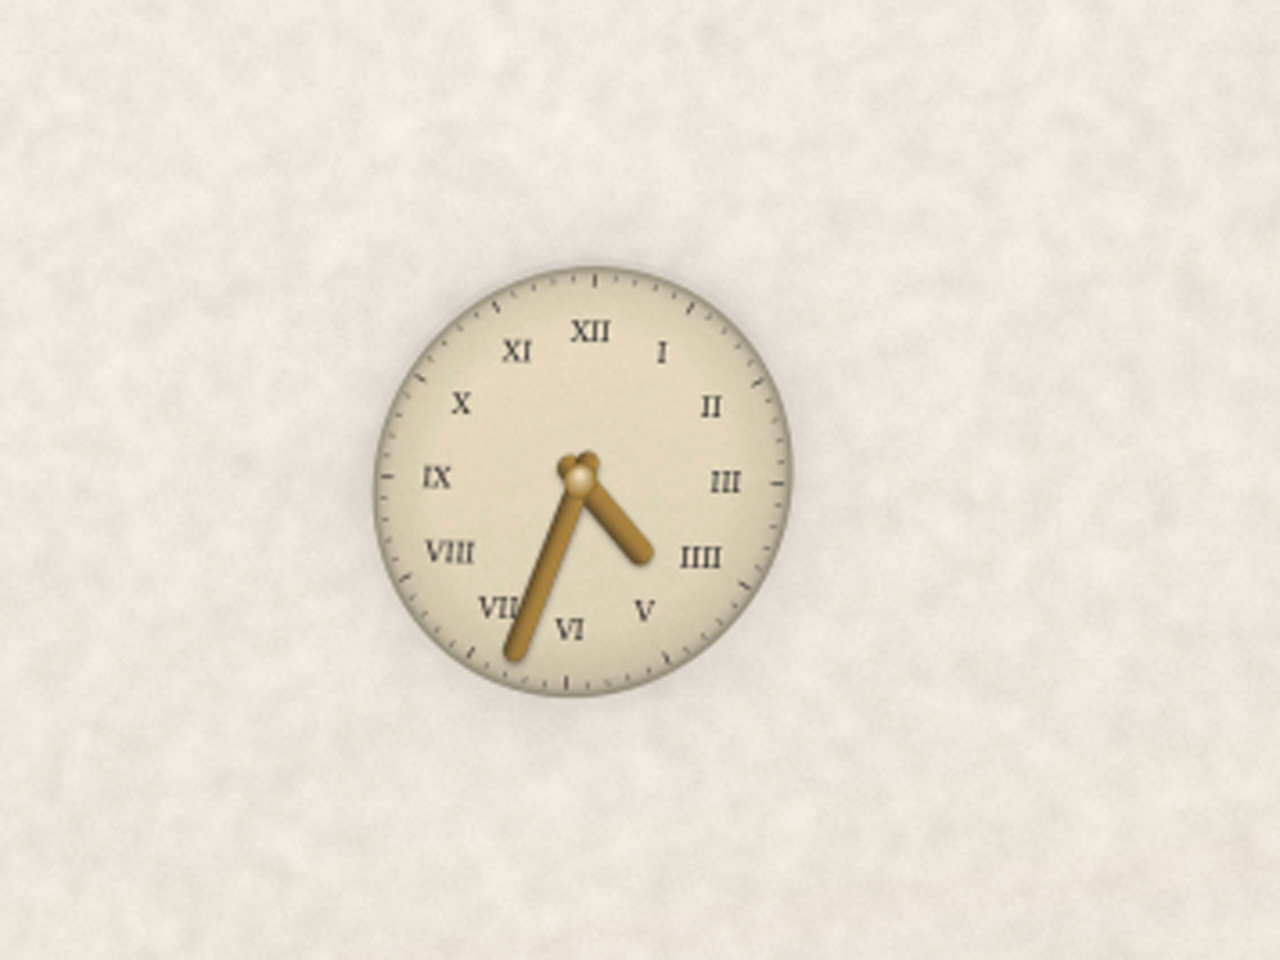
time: 4:33
